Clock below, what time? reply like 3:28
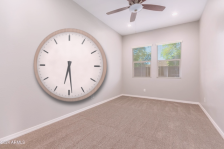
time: 6:29
